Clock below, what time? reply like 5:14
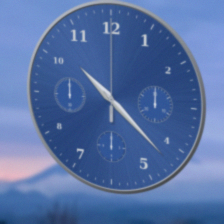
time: 10:22
